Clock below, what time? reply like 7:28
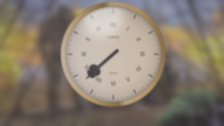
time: 7:38
